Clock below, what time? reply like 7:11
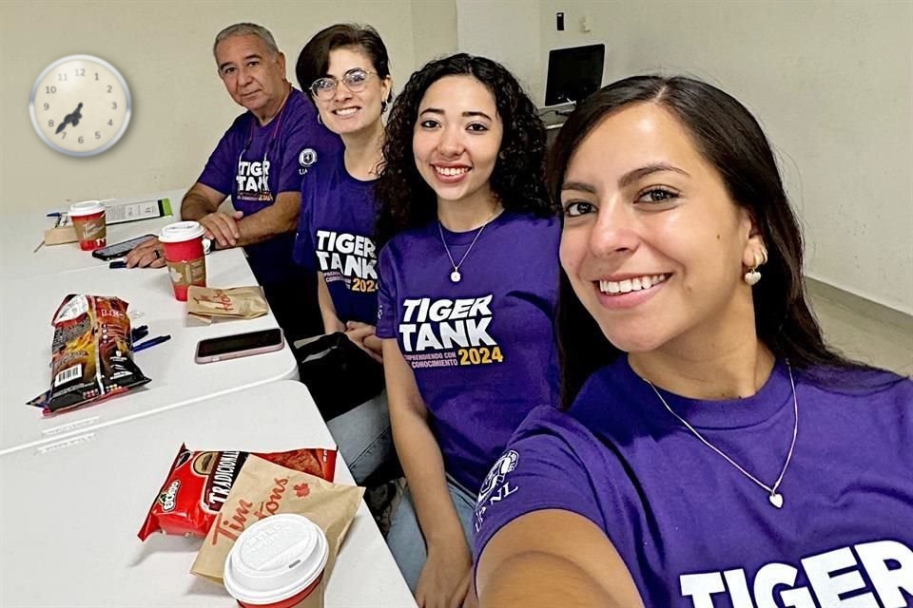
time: 6:37
